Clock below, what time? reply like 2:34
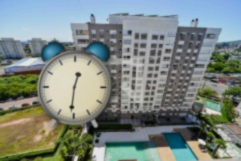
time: 12:31
